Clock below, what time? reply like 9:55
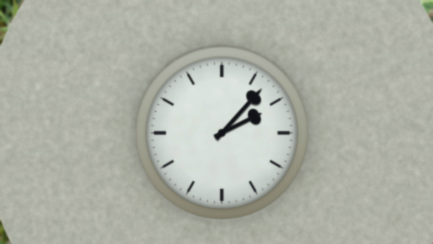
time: 2:07
